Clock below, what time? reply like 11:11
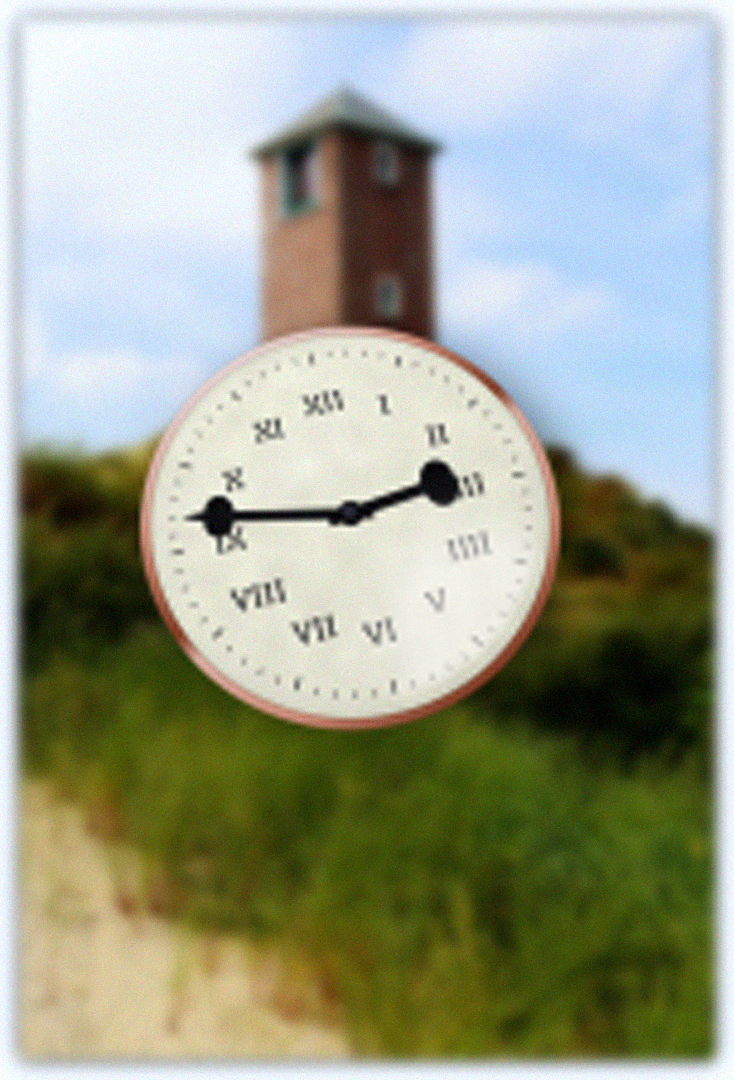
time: 2:47
